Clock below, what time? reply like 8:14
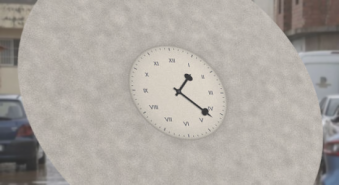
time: 1:22
